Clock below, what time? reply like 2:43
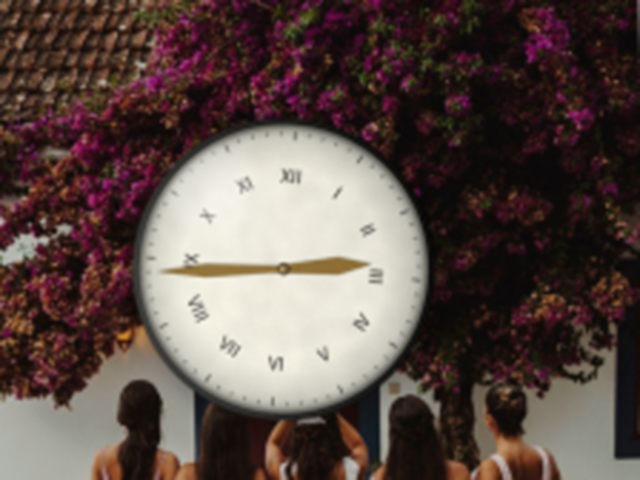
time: 2:44
